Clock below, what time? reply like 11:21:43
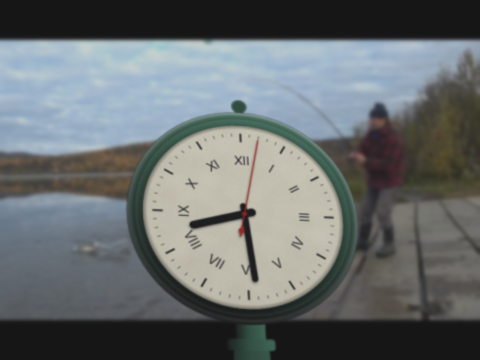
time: 8:29:02
